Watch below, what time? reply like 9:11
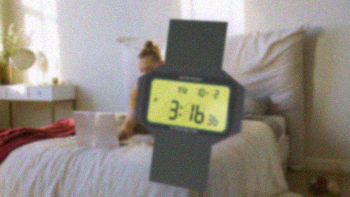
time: 3:16
